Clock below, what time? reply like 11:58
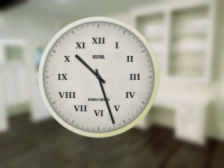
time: 10:27
